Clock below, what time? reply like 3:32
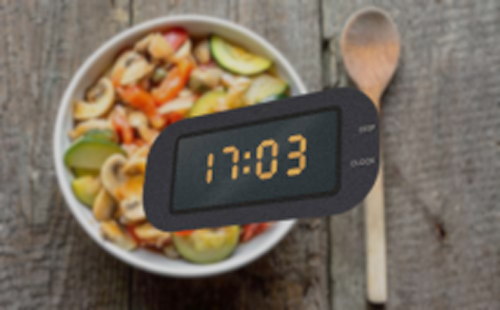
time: 17:03
